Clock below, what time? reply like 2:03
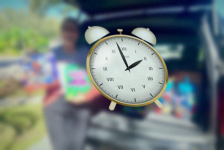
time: 1:58
